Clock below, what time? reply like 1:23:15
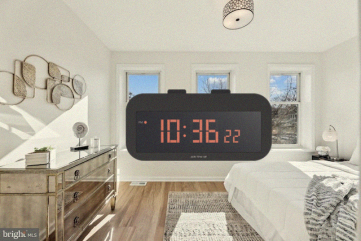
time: 10:36:22
